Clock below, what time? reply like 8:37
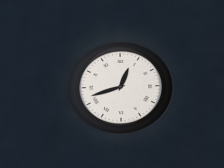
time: 12:42
